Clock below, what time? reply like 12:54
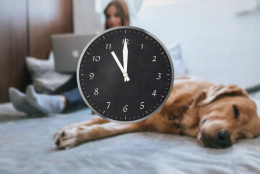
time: 11:00
